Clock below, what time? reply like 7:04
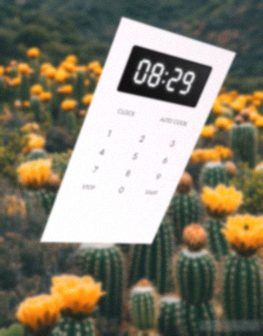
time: 8:29
